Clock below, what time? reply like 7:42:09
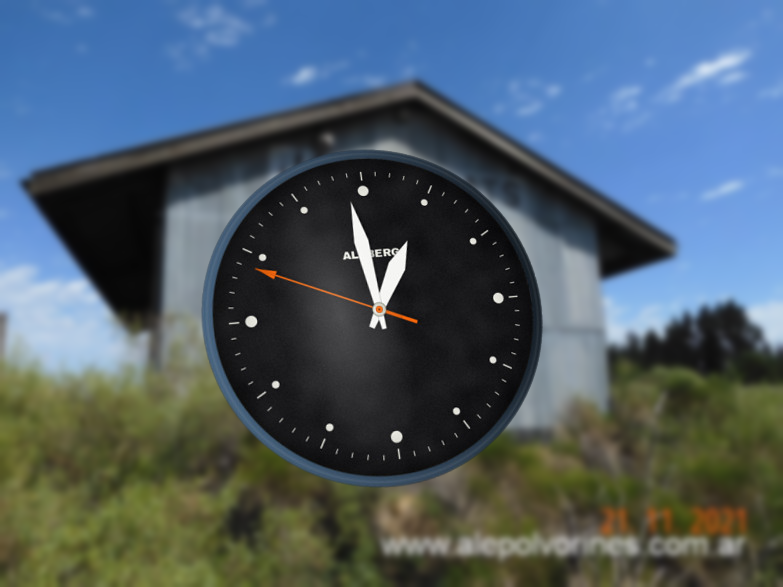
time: 12:58:49
